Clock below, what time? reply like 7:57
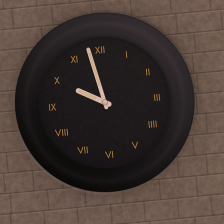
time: 9:58
